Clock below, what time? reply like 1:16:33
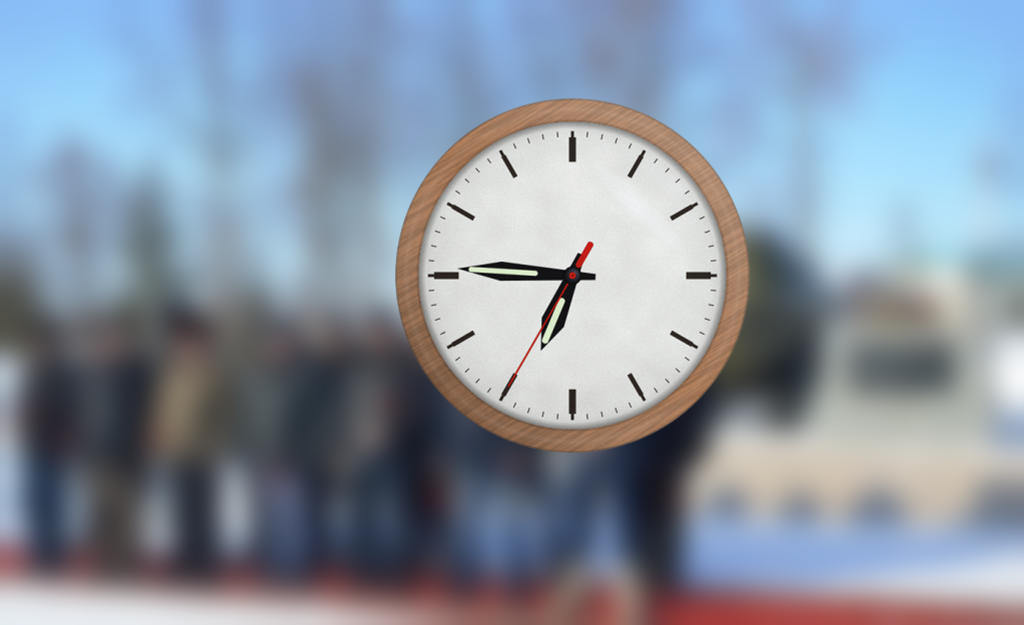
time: 6:45:35
